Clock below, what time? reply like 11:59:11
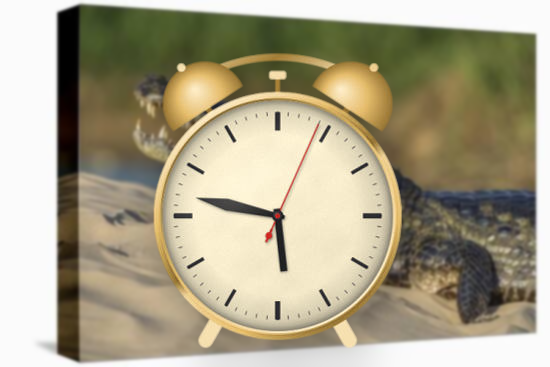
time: 5:47:04
